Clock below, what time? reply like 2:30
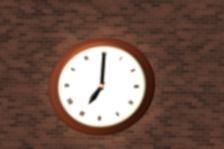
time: 7:00
